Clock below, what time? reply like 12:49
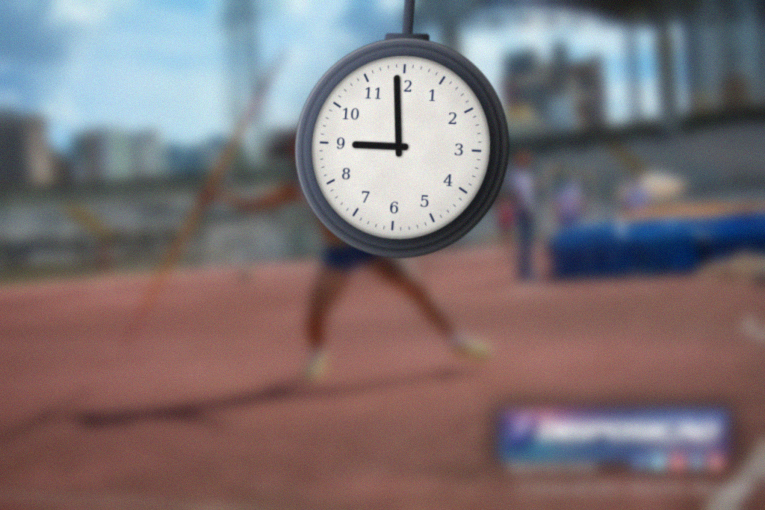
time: 8:59
